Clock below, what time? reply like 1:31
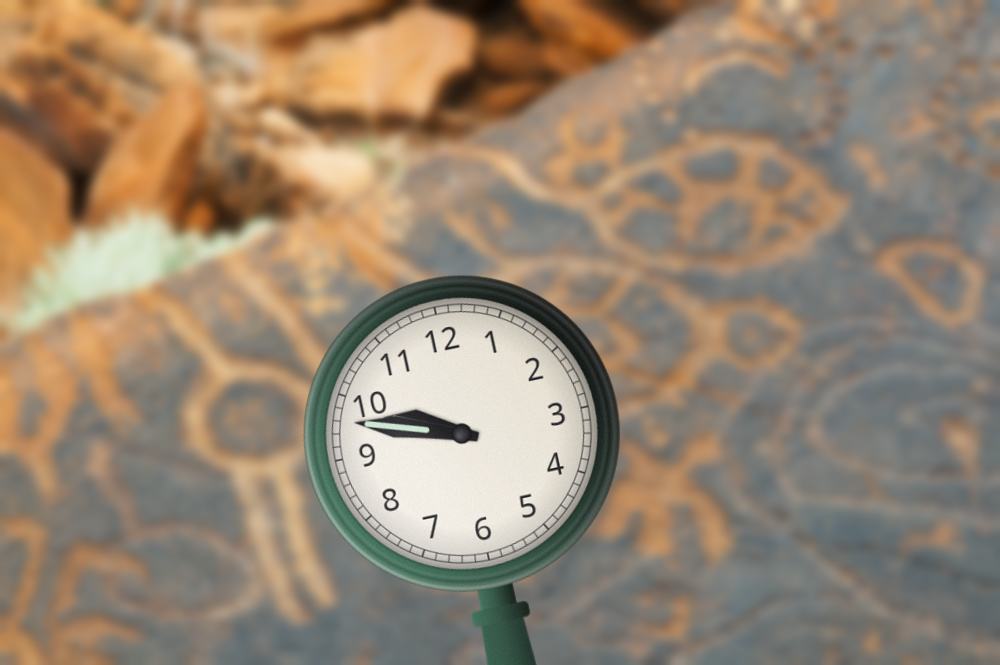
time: 9:48
